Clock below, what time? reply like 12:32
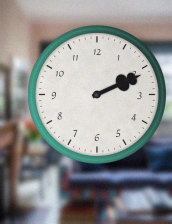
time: 2:11
